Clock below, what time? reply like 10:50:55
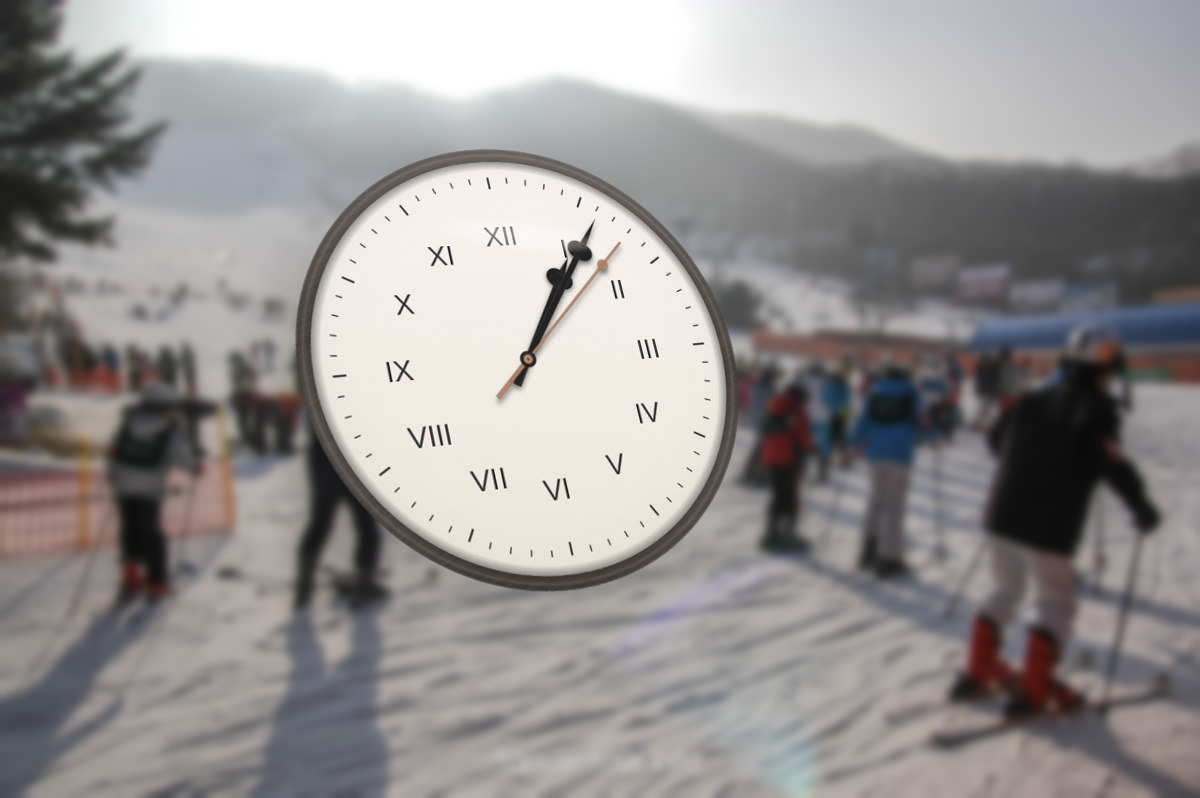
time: 1:06:08
